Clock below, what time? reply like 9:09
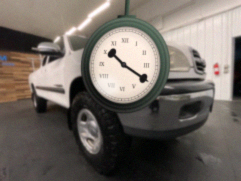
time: 10:20
